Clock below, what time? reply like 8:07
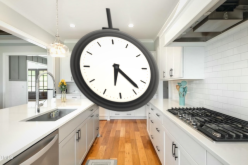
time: 6:23
